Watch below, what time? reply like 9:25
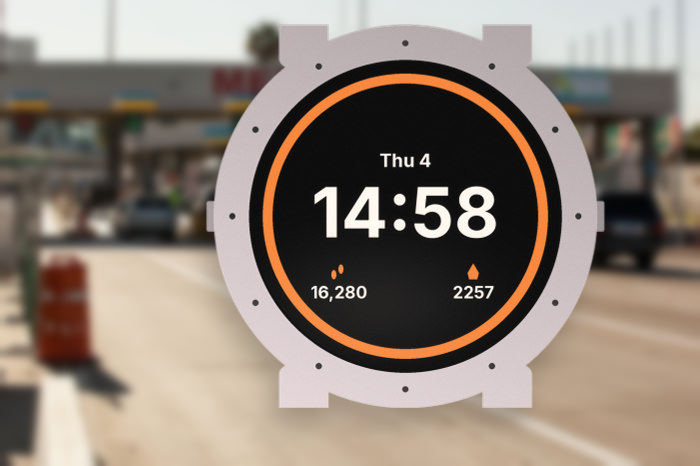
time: 14:58
